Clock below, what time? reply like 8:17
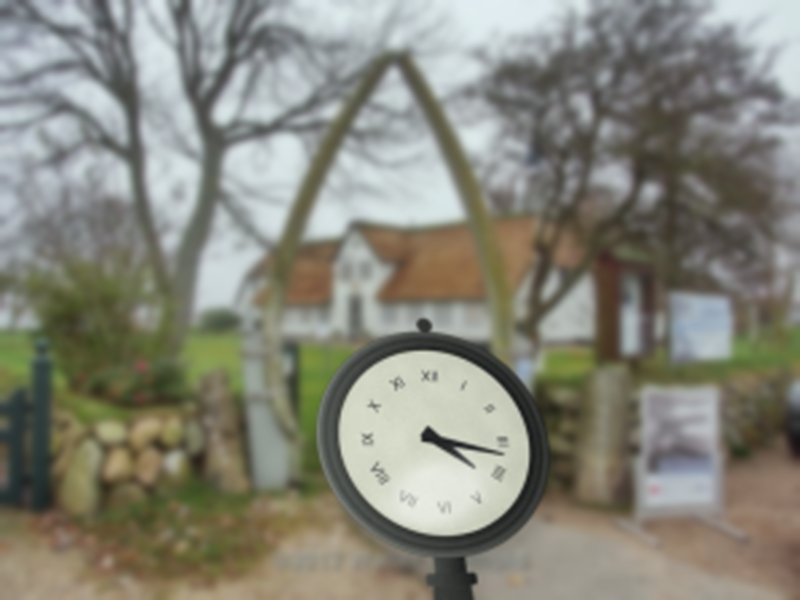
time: 4:17
